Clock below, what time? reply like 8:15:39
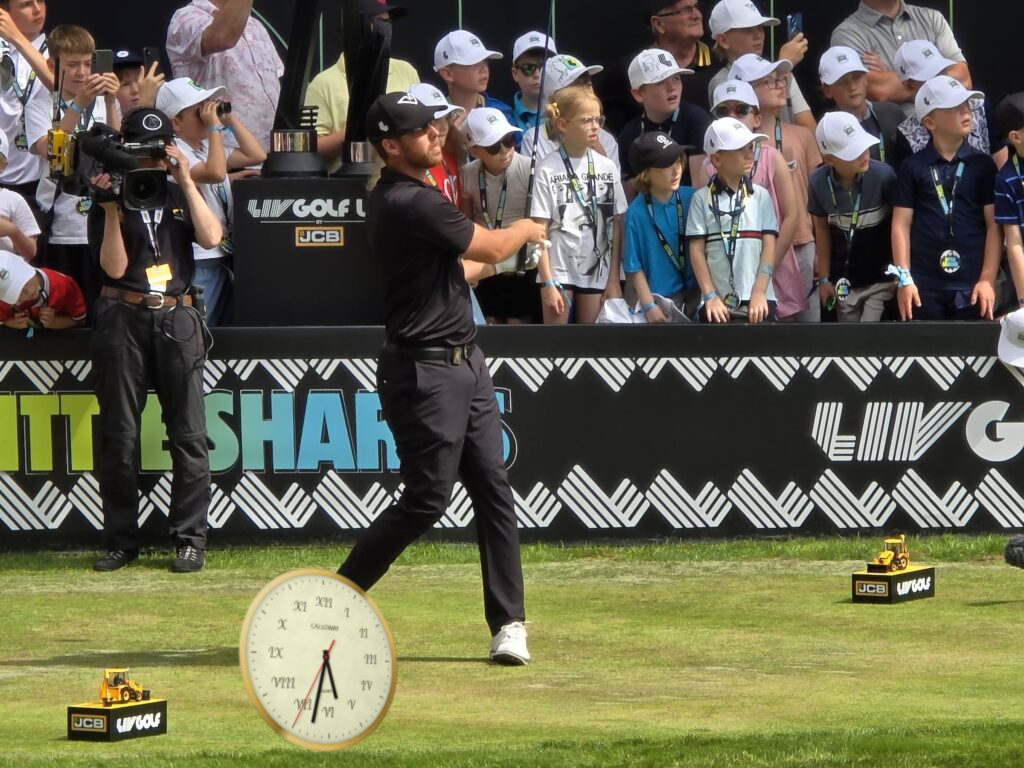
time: 5:32:35
